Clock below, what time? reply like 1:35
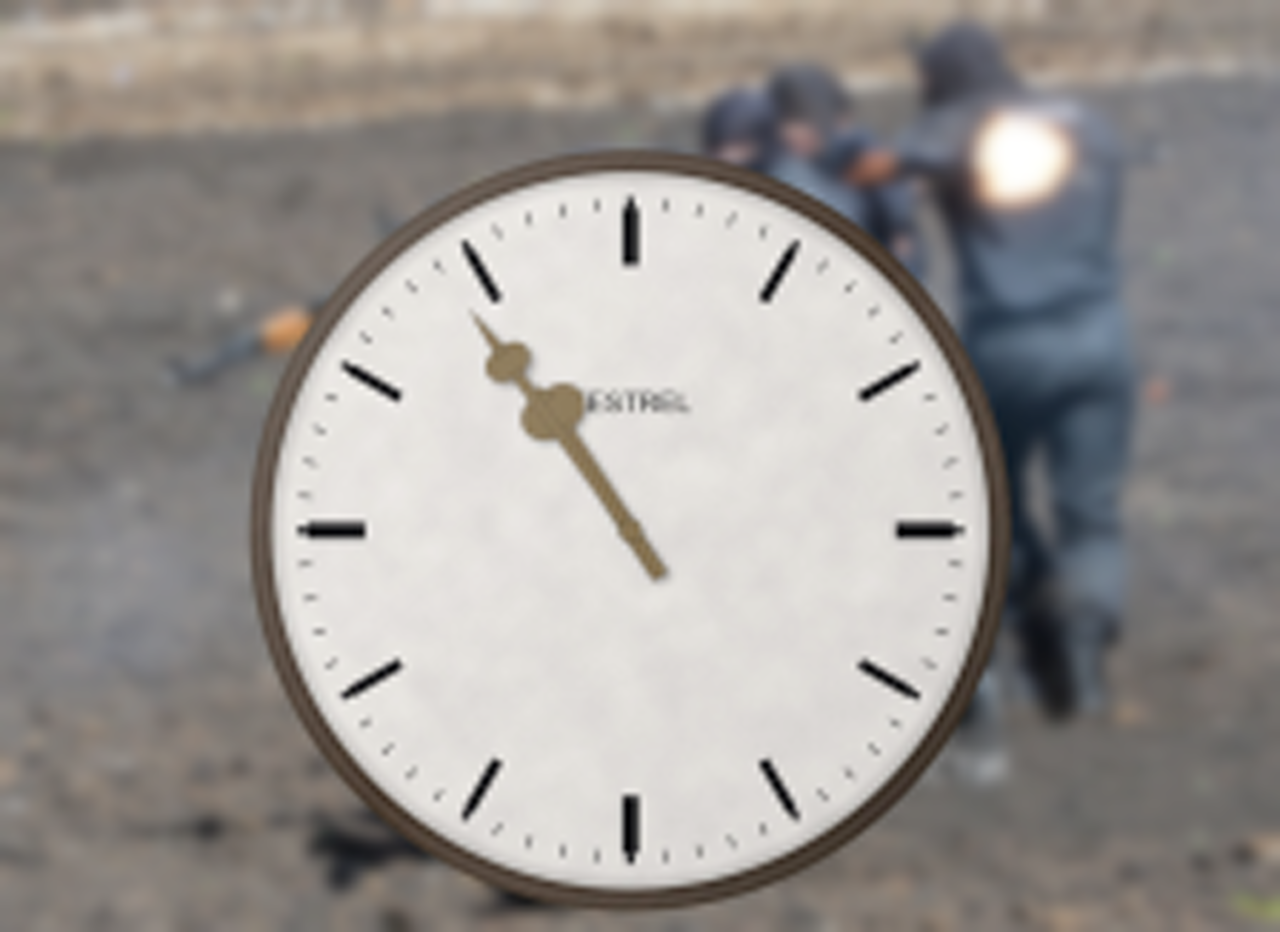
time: 10:54
